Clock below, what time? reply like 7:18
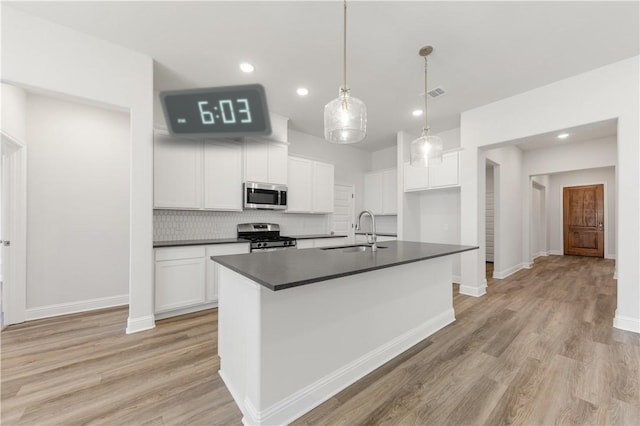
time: 6:03
